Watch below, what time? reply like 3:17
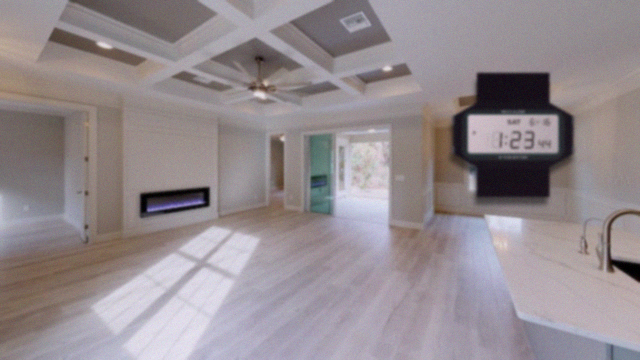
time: 1:23
